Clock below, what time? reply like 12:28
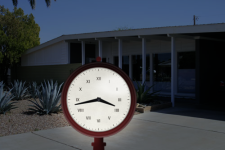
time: 3:43
